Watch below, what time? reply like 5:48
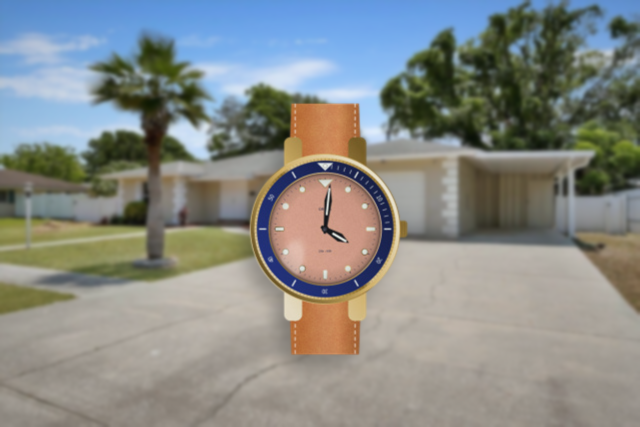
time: 4:01
